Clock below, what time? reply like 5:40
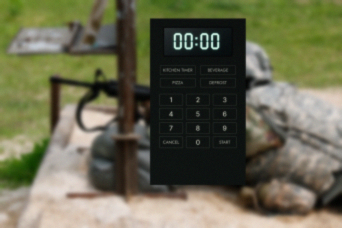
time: 0:00
